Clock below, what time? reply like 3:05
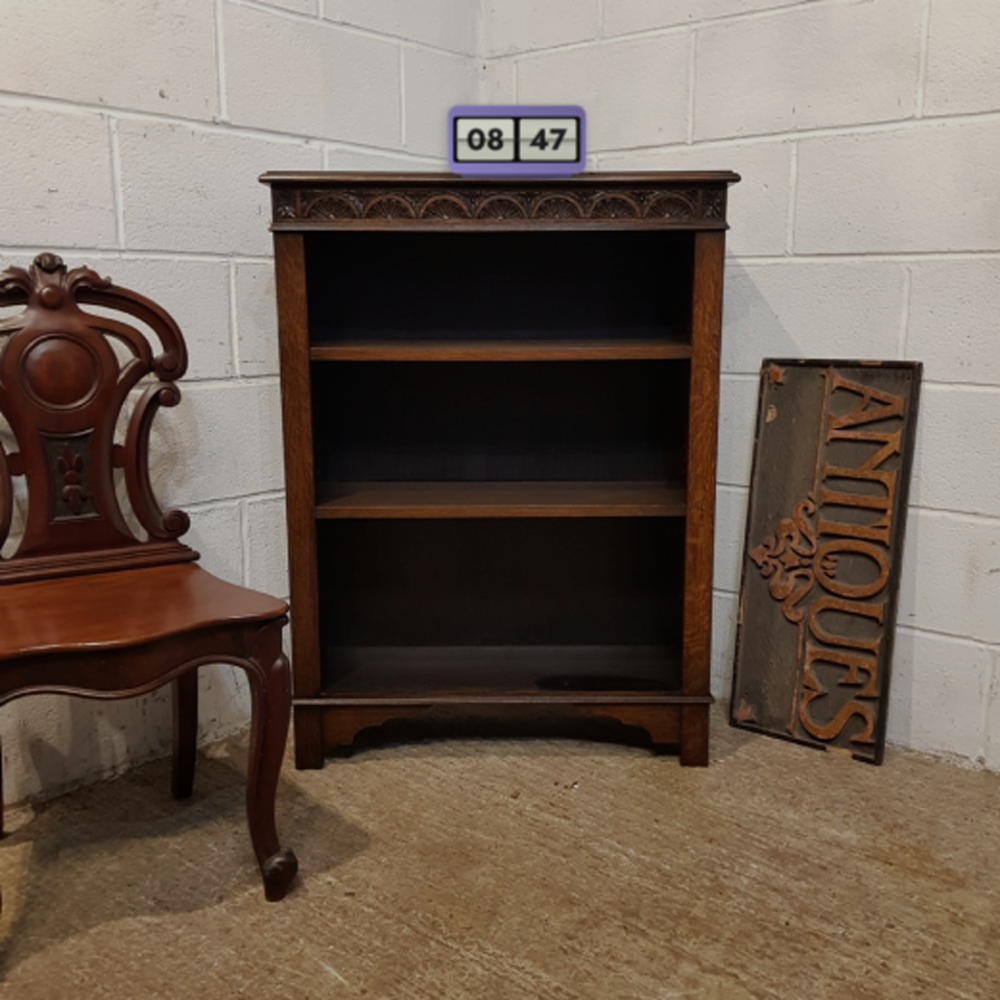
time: 8:47
